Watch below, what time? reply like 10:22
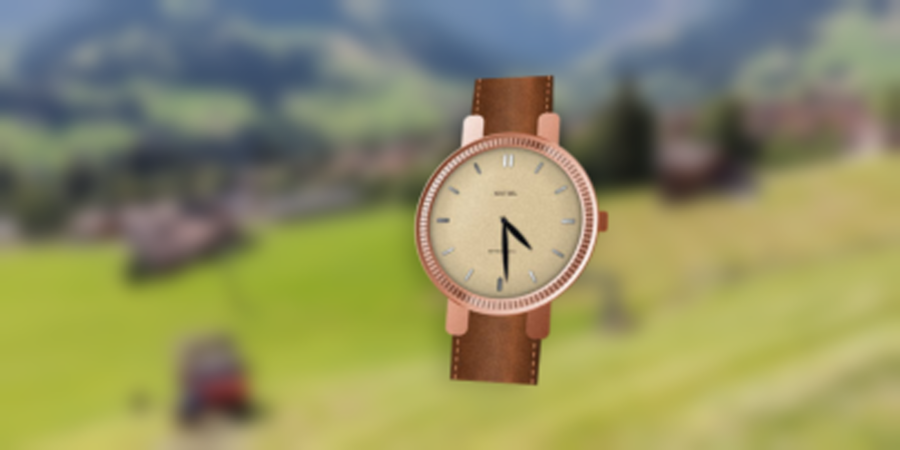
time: 4:29
